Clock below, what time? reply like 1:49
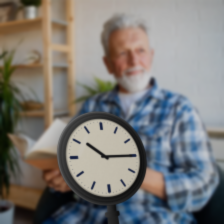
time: 10:15
